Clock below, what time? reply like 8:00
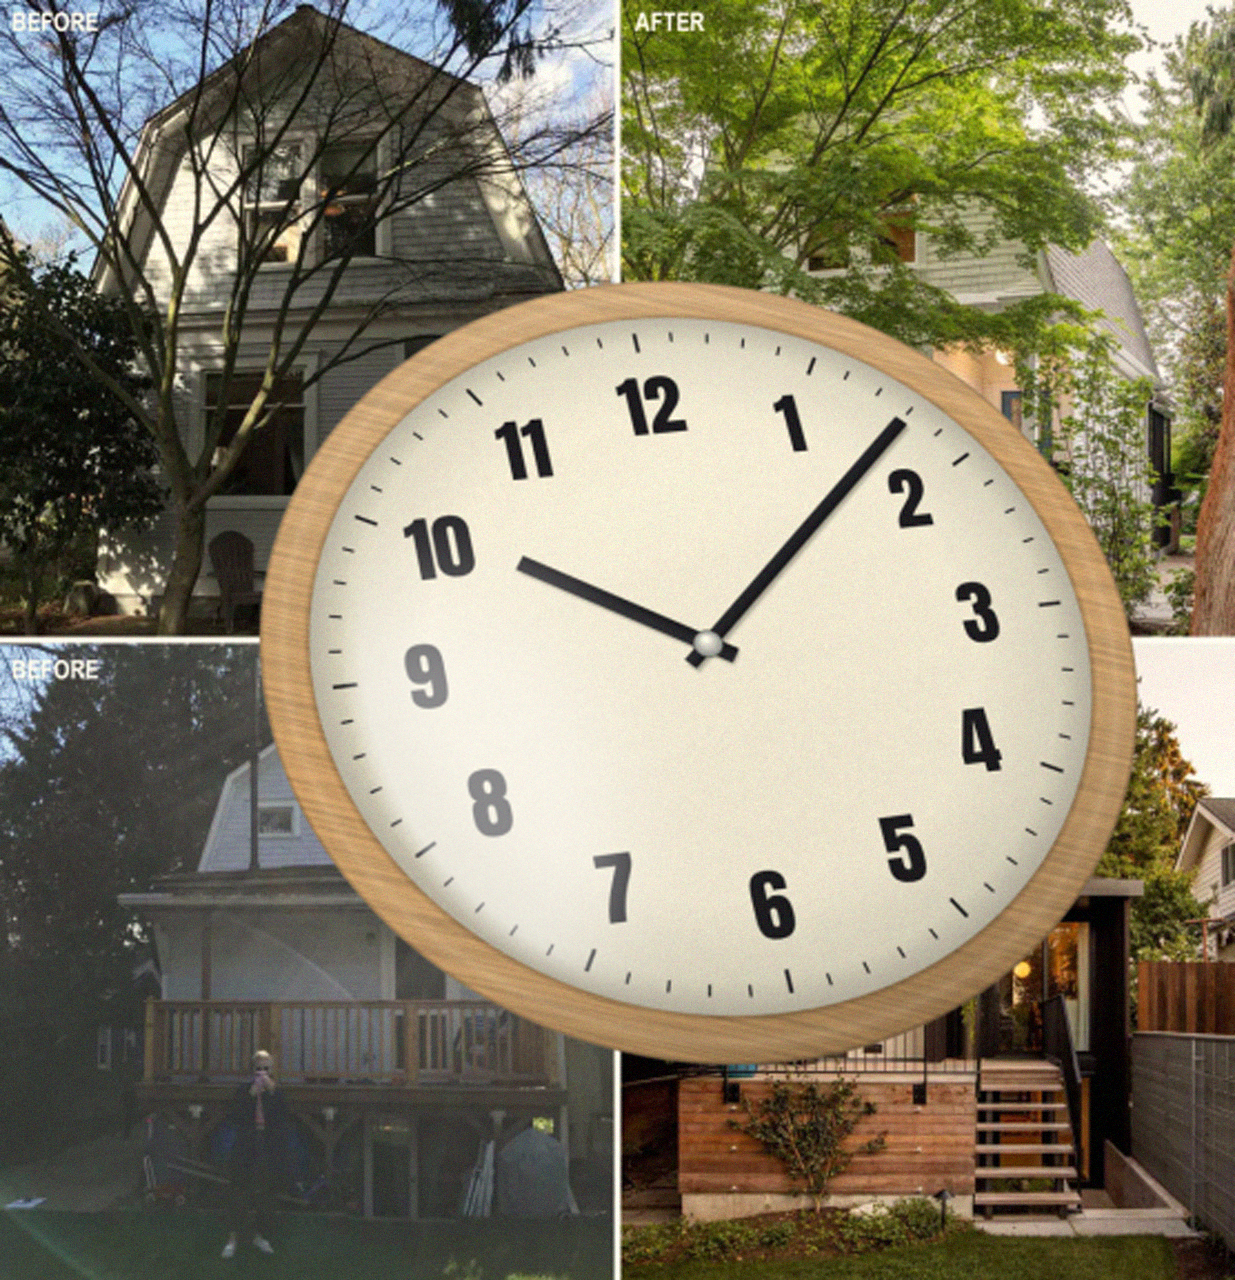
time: 10:08
